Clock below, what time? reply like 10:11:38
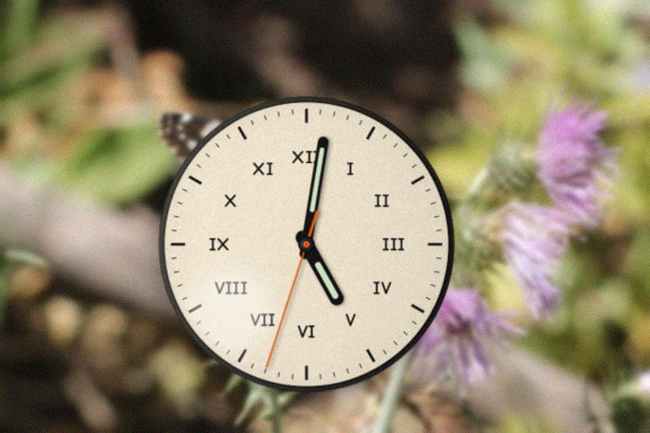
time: 5:01:33
